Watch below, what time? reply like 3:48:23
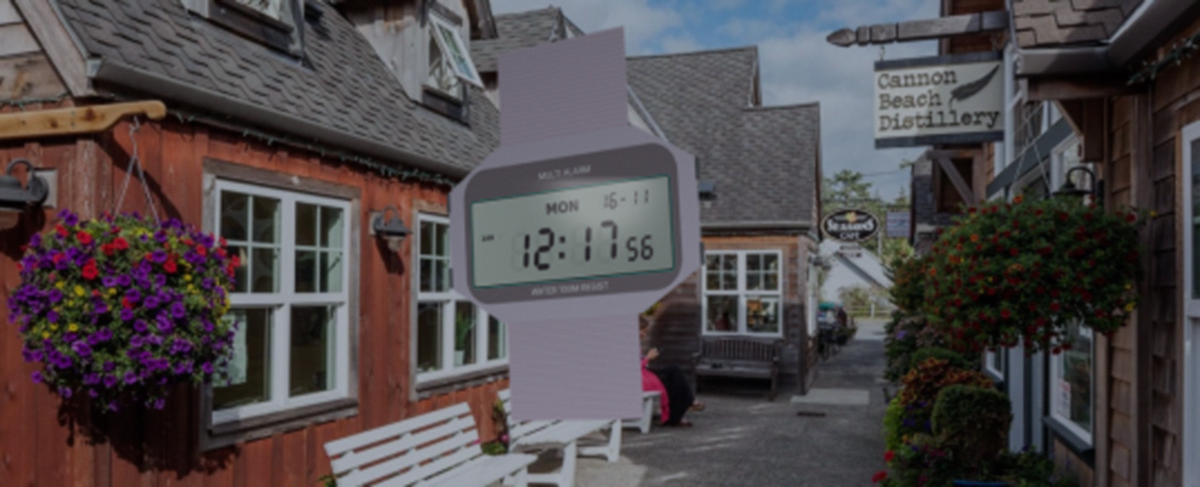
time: 12:17:56
